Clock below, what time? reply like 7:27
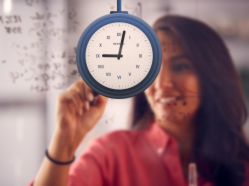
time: 9:02
